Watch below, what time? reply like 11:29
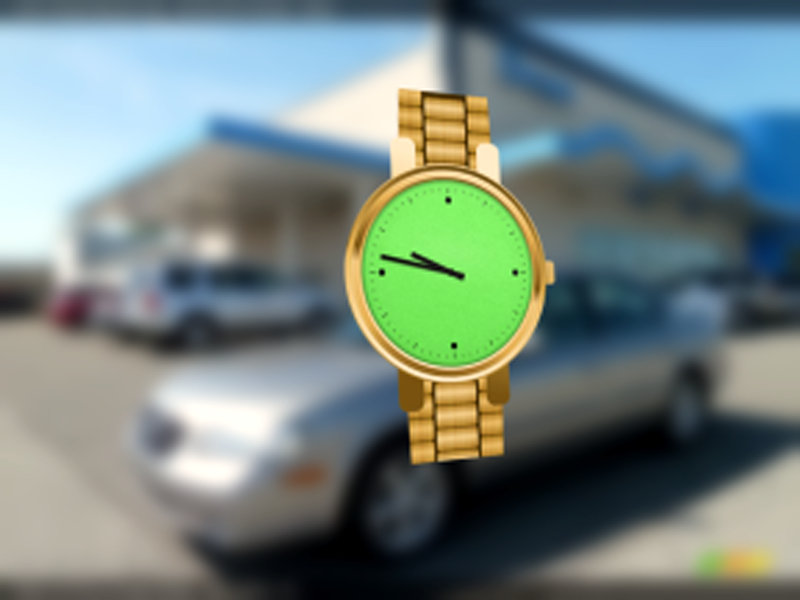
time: 9:47
